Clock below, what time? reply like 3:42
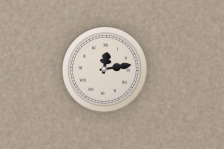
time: 12:13
